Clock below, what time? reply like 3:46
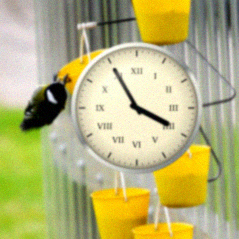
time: 3:55
